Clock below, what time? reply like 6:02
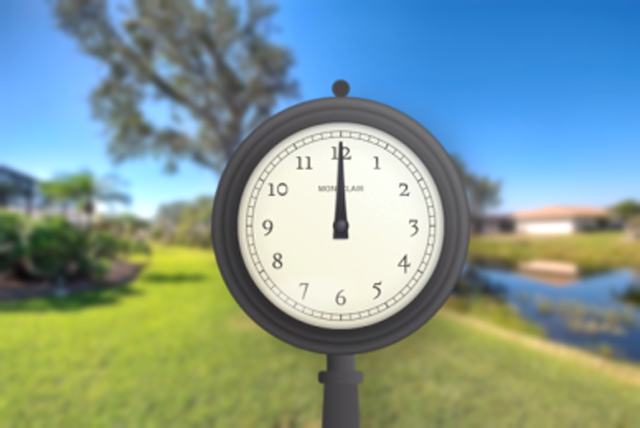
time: 12:00
